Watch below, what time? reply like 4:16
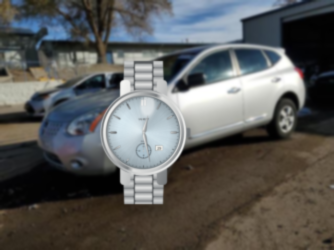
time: 12:28
